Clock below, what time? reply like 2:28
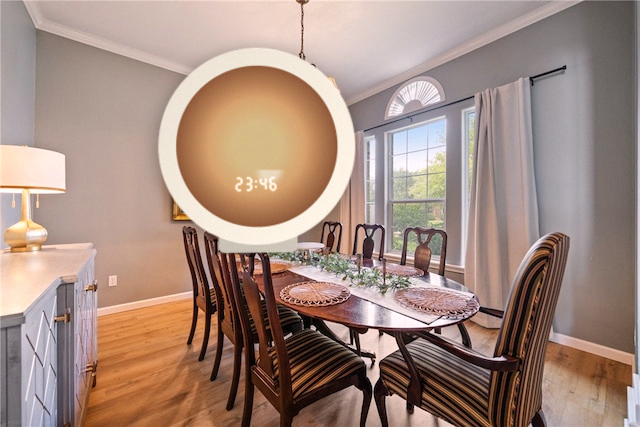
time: 23:46
